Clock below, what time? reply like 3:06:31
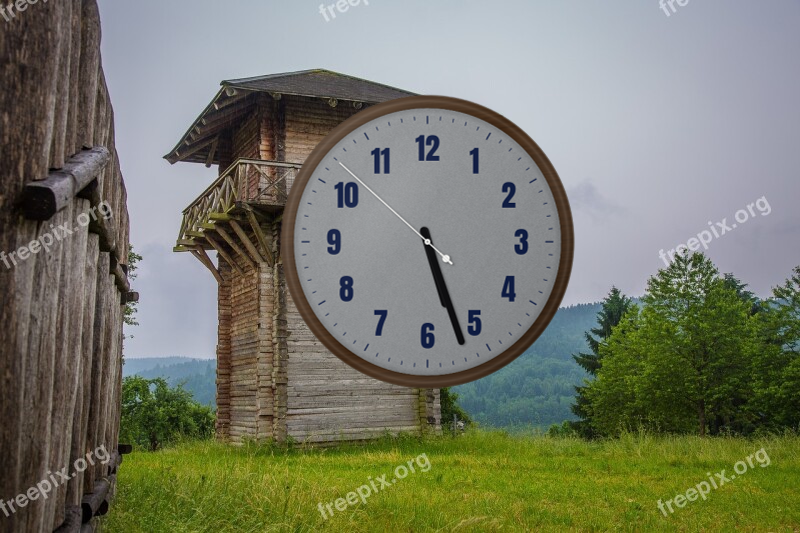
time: 5:26:52
